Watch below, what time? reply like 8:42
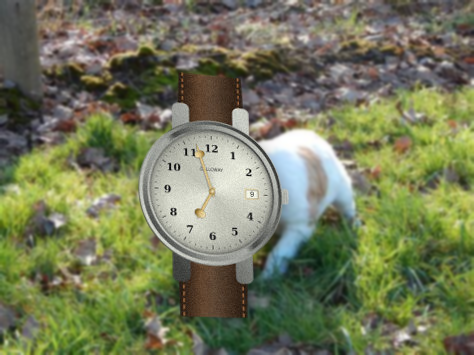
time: 6:57
